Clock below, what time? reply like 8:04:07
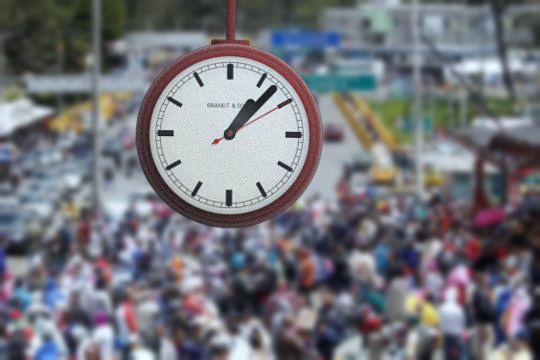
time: 1:07:10
